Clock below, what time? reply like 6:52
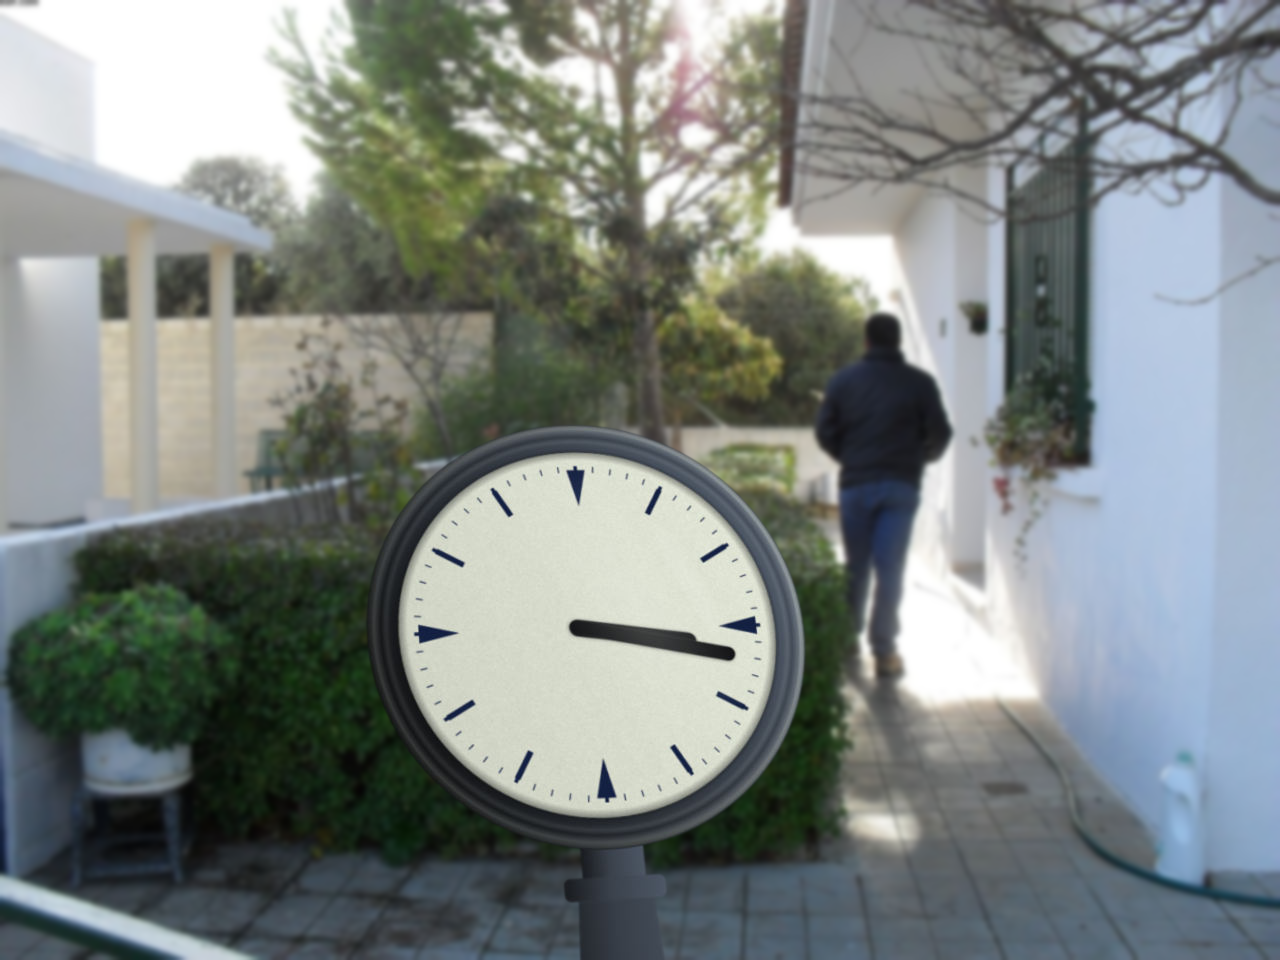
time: 3:17
